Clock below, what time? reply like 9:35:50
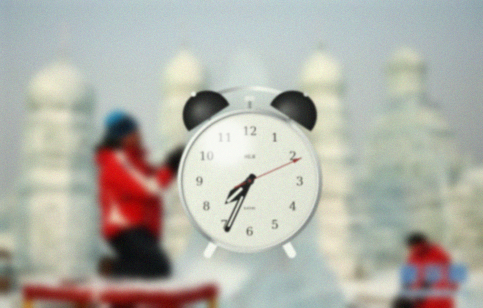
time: 7:34:11
